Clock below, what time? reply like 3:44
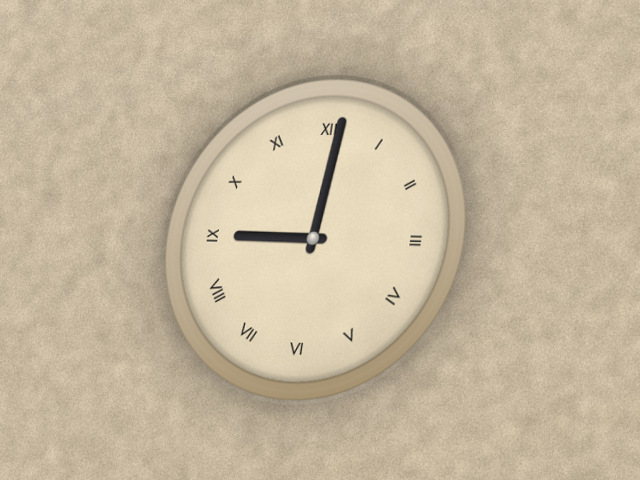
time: 9:01
